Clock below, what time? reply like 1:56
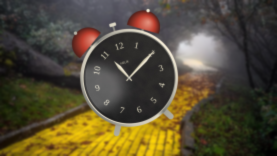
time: 11:10
